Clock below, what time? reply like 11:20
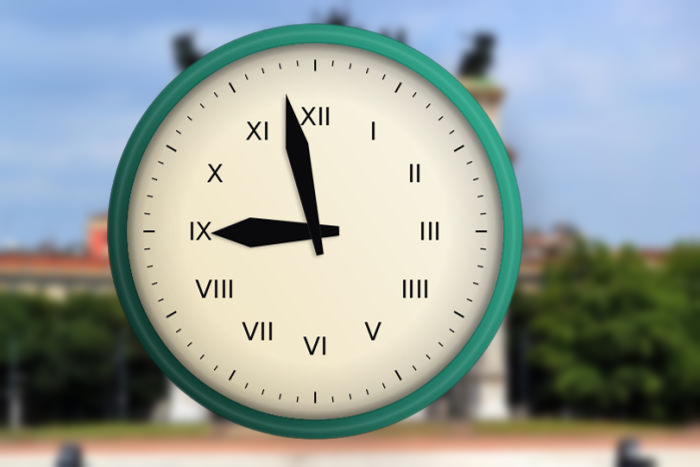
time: 8:58
